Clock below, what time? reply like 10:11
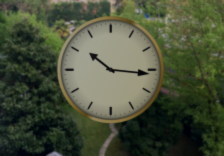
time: 10:16
